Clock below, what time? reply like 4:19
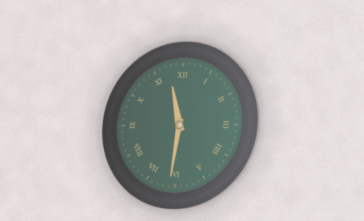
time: 11:31
